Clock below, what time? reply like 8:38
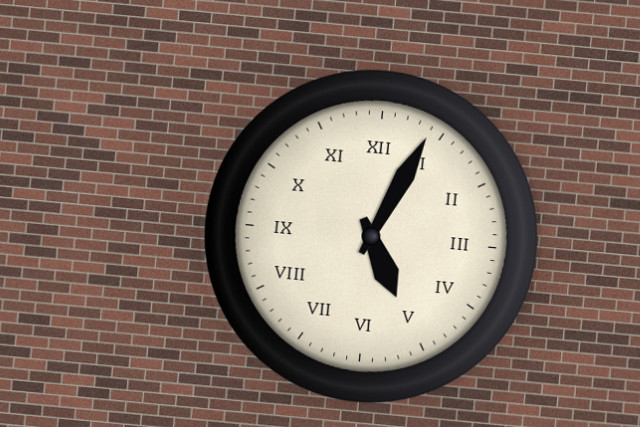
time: 5:04
